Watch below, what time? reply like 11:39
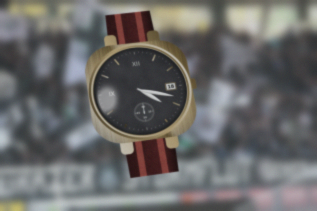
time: 4:18
